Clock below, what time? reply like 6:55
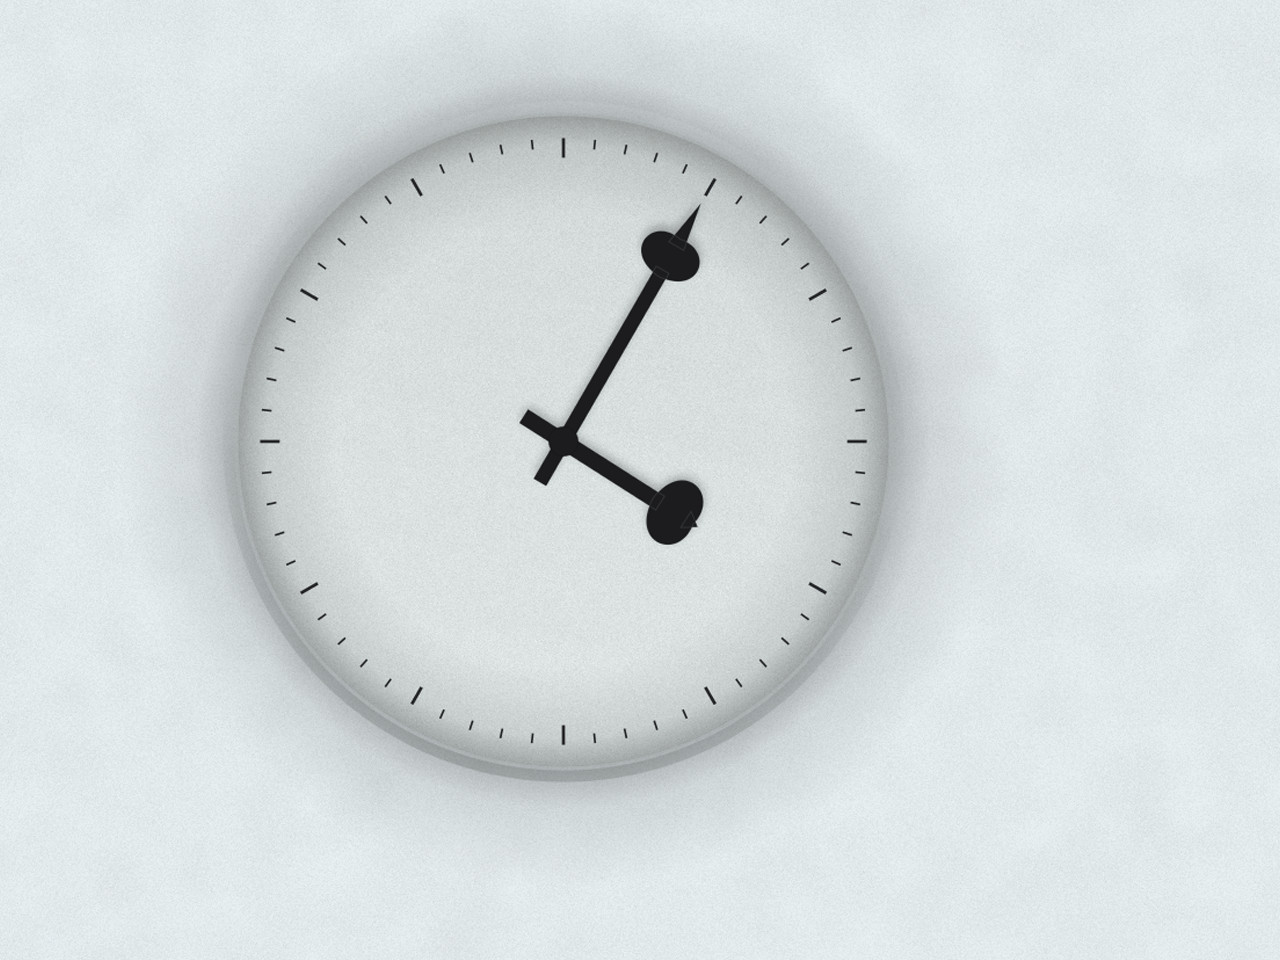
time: 4:05
